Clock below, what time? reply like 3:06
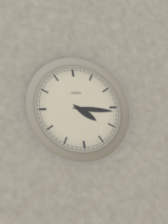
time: 4:16
